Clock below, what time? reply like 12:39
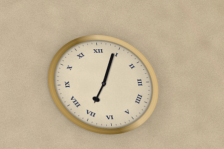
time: 7:04
